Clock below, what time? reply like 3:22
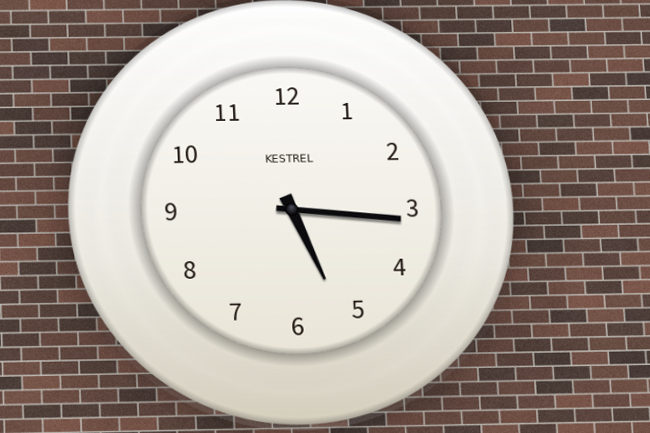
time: 5:16
